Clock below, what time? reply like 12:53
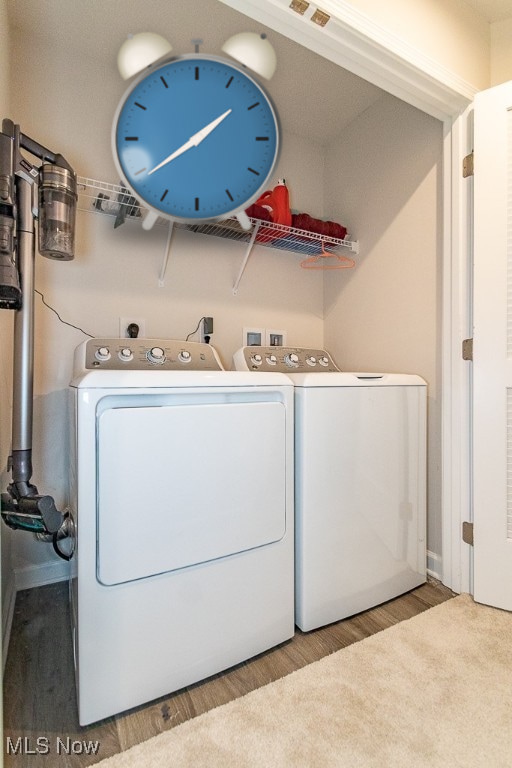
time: 1:39
